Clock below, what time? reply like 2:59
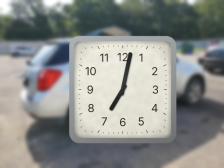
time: 7:02
